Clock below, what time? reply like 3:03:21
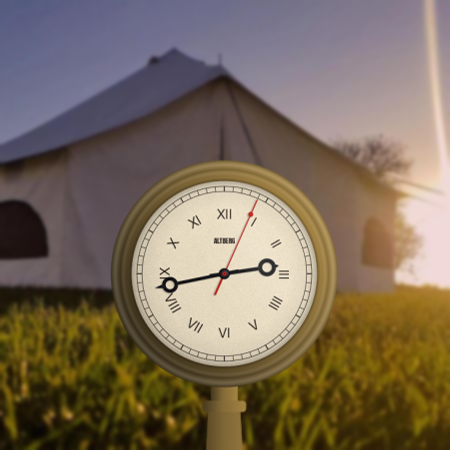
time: 2:43:04
